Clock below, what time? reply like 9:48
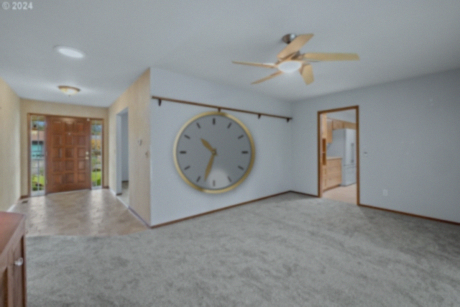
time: 10:33
